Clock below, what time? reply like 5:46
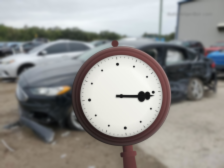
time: 3:16
